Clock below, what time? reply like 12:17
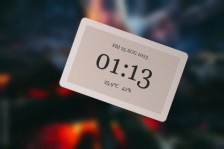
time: 1:13
